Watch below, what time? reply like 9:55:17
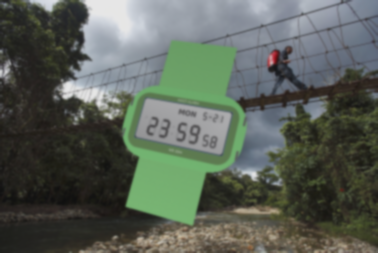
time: 23:59:58
